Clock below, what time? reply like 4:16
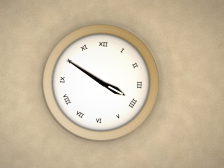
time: 3:50
